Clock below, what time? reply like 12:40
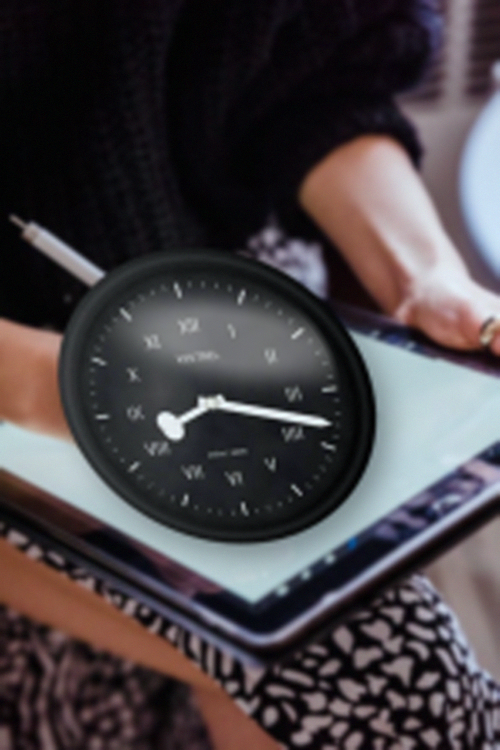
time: 8:18
